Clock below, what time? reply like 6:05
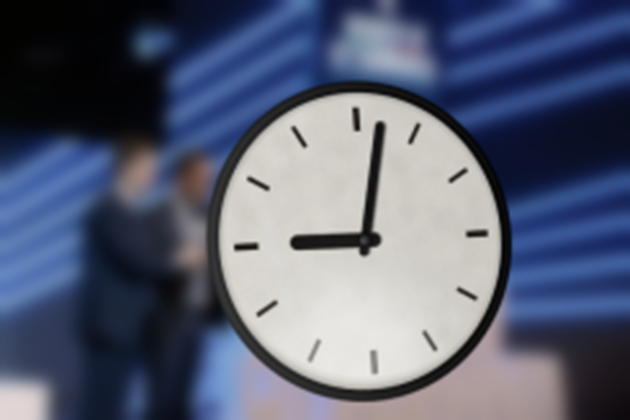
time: 9:02
